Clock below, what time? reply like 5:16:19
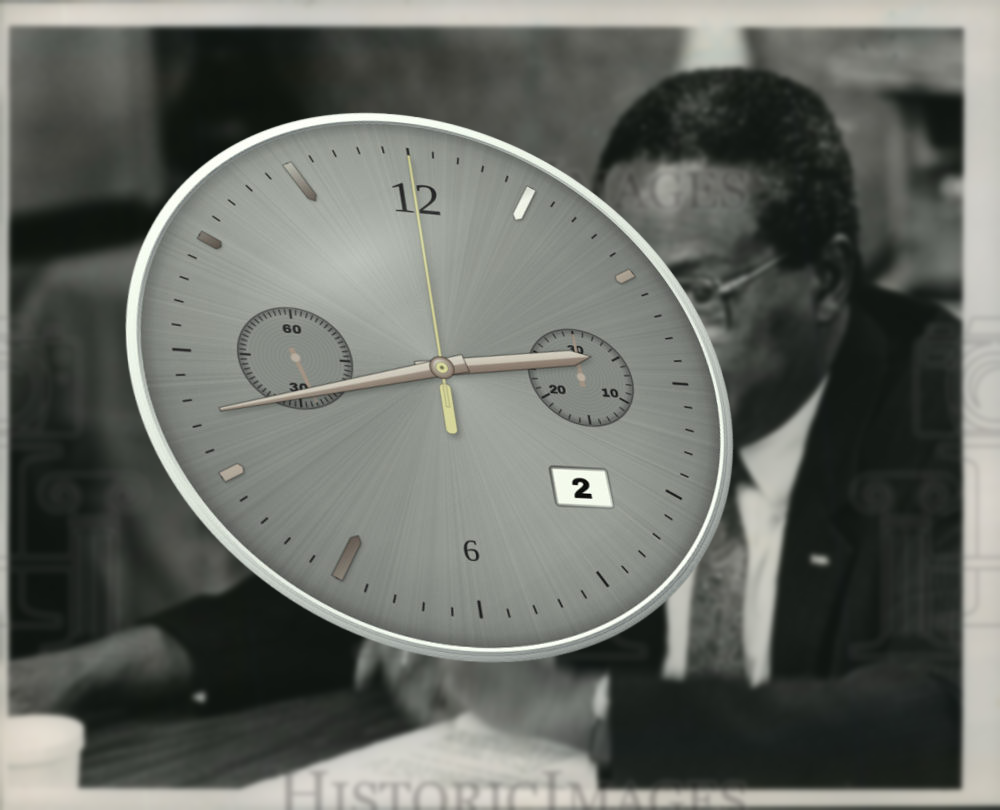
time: 2:42:27
